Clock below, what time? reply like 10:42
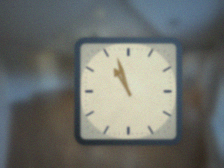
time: 10:57
